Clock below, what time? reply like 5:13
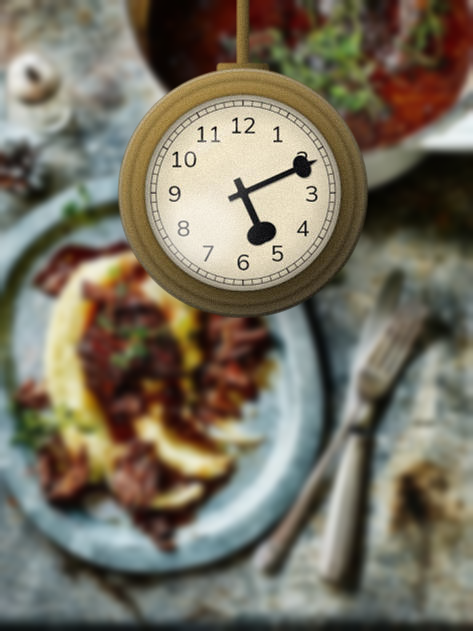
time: 5:11
